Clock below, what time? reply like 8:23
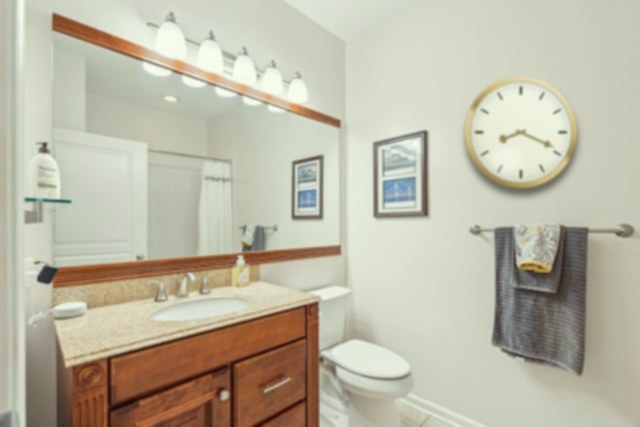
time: 8:19
